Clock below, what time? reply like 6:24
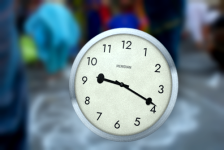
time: 9:19
